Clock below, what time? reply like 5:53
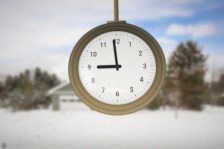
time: 8:59
